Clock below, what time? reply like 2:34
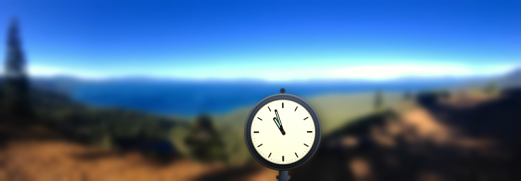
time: 10:57
